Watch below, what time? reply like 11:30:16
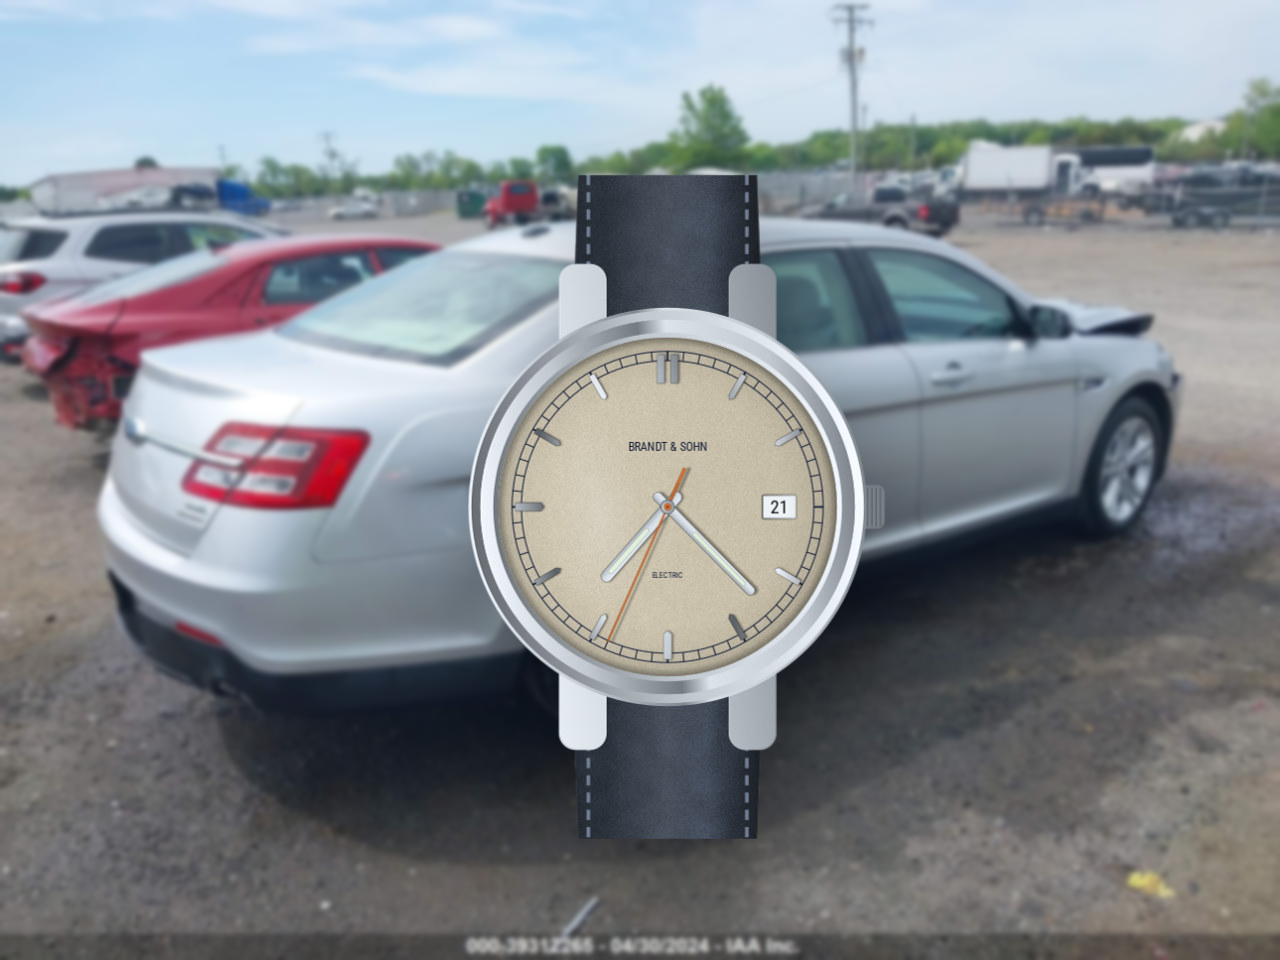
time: 7:22:34
